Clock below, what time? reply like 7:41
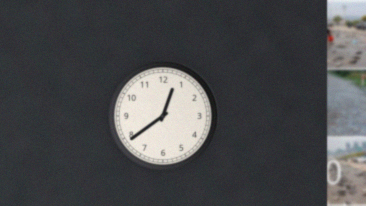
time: 12:39
